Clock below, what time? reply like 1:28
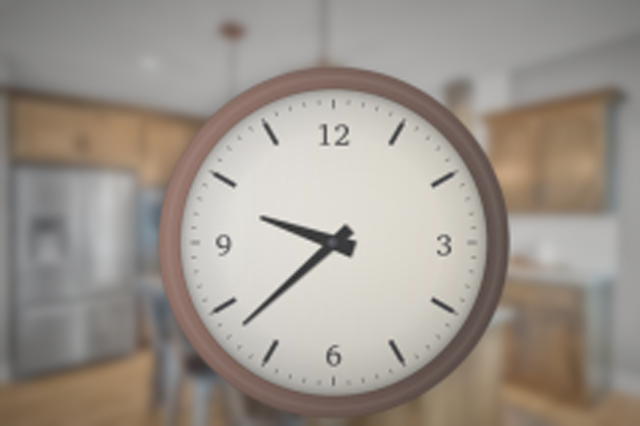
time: 9:38
